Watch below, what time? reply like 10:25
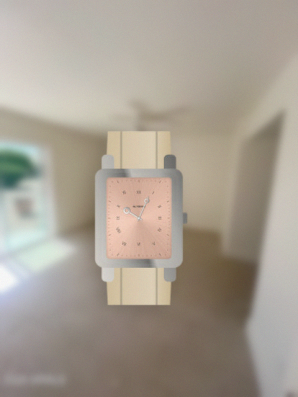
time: 10:04
